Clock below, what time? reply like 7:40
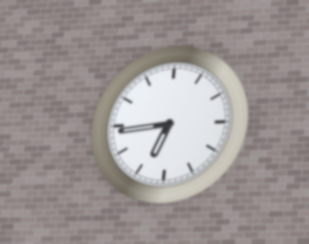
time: 6:44
